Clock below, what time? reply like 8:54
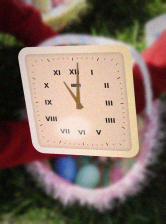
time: 11:01
